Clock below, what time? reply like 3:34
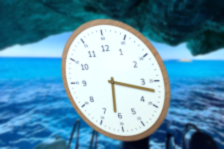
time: 6:17
